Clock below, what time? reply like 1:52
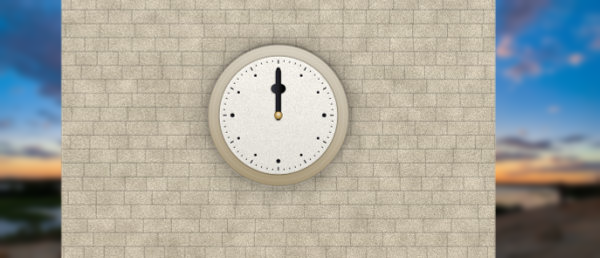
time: 12:00
